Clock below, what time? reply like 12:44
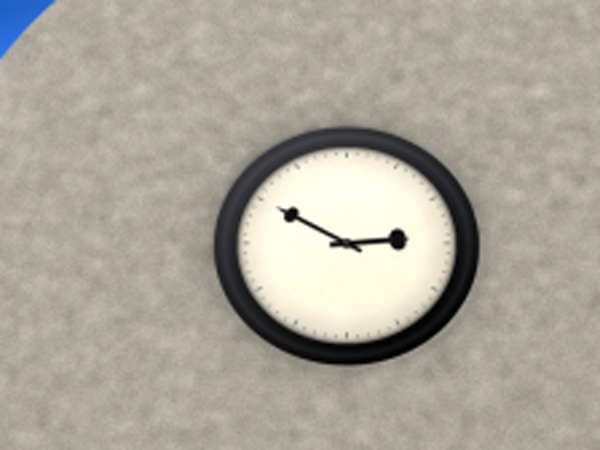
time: 2:50
